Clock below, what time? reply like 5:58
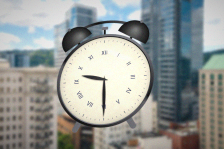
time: 9:30
